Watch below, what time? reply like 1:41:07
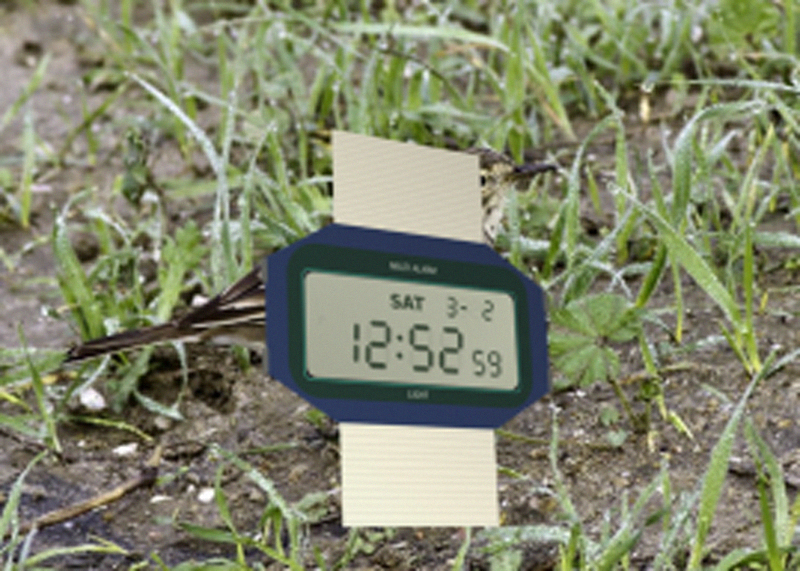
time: 12:52:59
